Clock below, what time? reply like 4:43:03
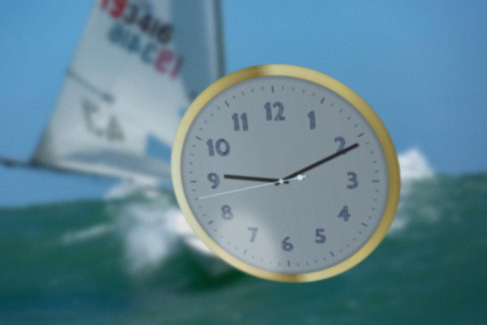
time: 9:10:43
